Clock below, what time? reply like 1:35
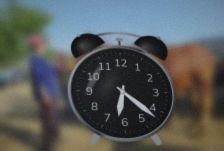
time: 6:22
